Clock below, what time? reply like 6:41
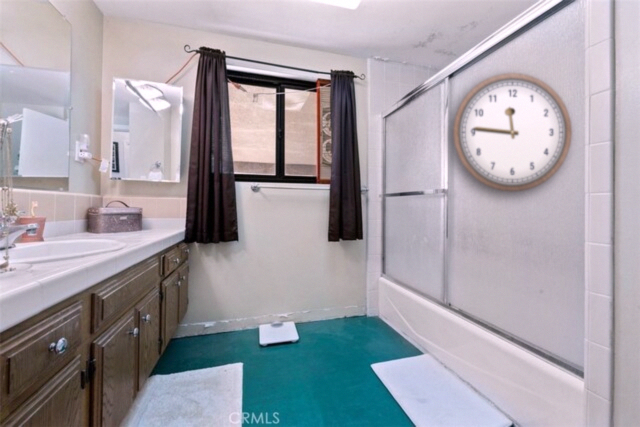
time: 11:46
